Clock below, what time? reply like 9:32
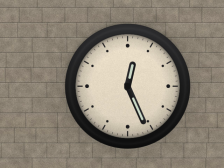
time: 12:26
